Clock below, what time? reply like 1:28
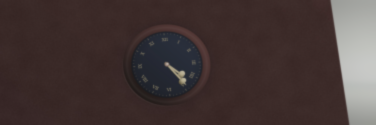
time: 4:24
